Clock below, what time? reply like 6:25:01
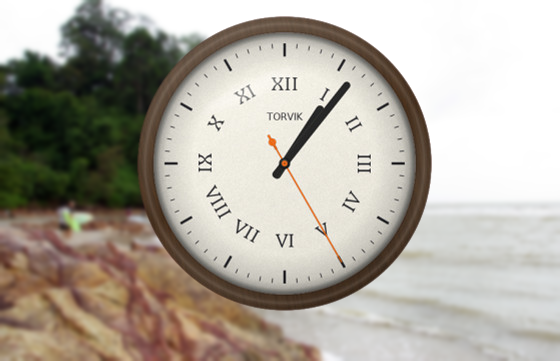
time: 1:06:25
